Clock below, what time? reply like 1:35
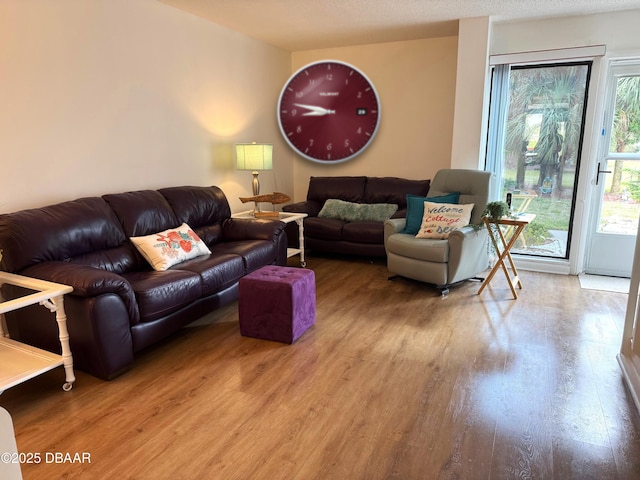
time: 8:47
